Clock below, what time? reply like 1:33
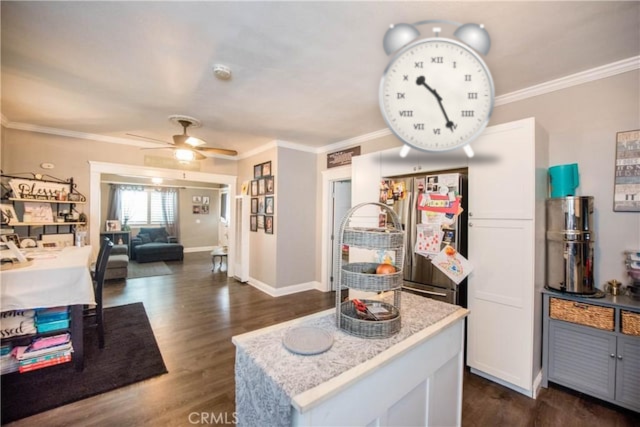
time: 10:26
